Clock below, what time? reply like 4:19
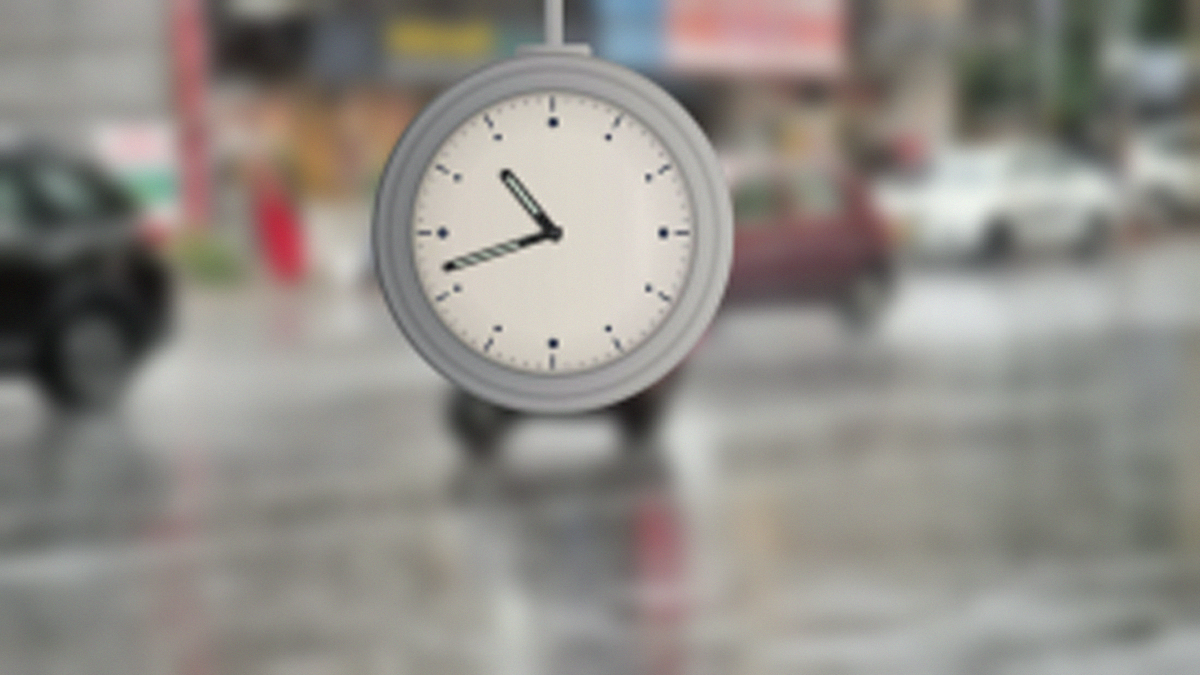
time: 10:42
